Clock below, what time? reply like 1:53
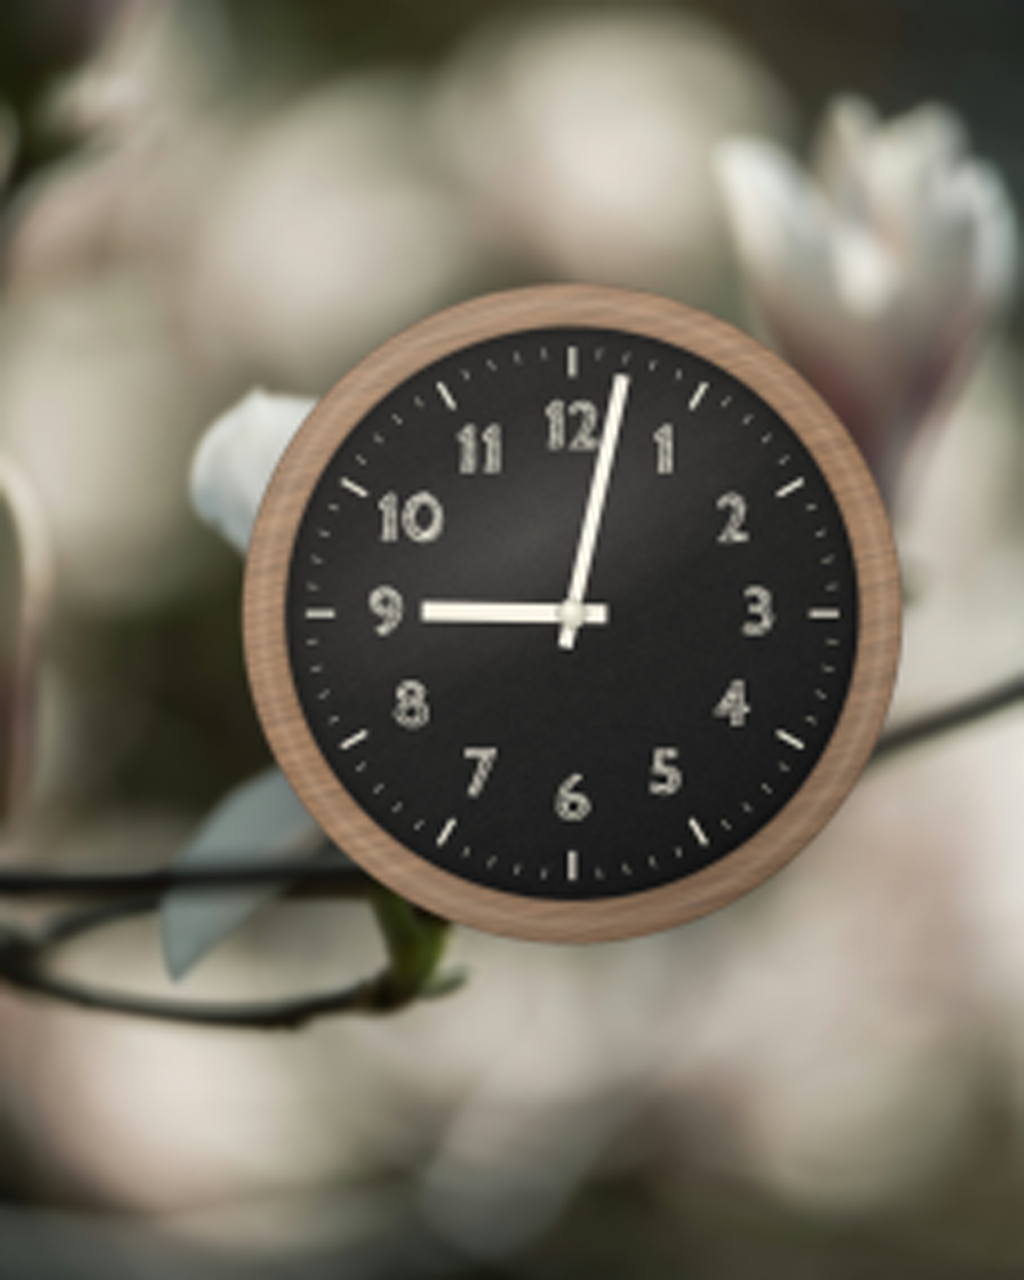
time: 9:02
